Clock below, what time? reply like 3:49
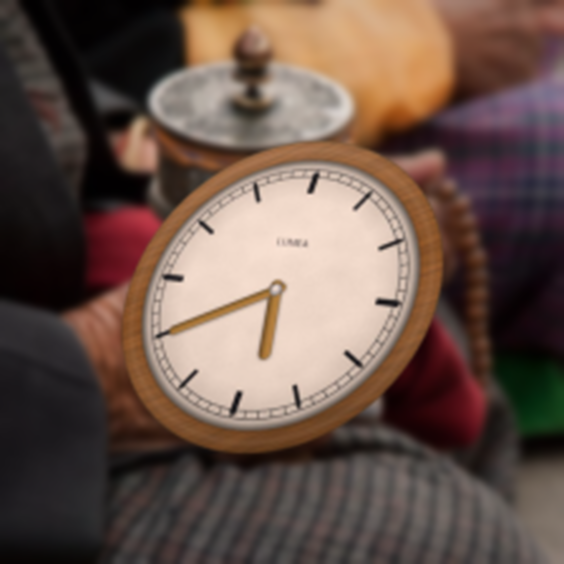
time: 5:40
